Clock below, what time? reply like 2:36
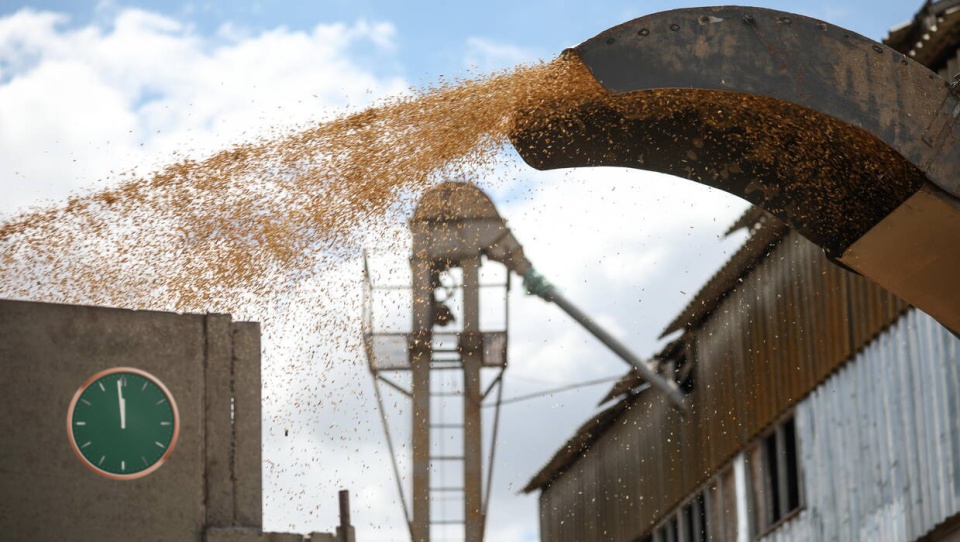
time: 11:59
